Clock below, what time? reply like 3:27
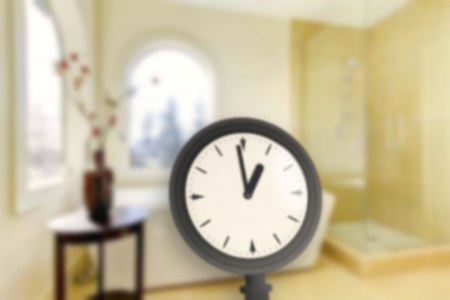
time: 12:59
